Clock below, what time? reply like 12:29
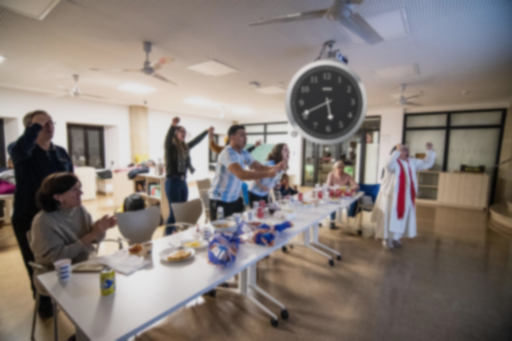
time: 5:41
